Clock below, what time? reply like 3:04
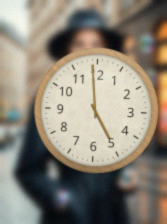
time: 4:59
